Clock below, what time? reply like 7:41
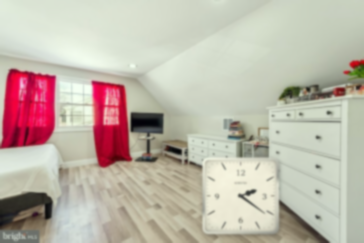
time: 2:21
